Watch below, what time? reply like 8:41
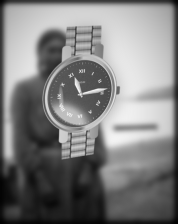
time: 11:14
